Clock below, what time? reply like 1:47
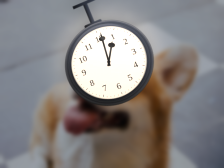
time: 1:01
